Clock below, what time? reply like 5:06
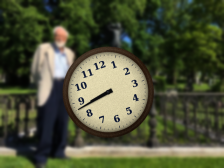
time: 8:43
